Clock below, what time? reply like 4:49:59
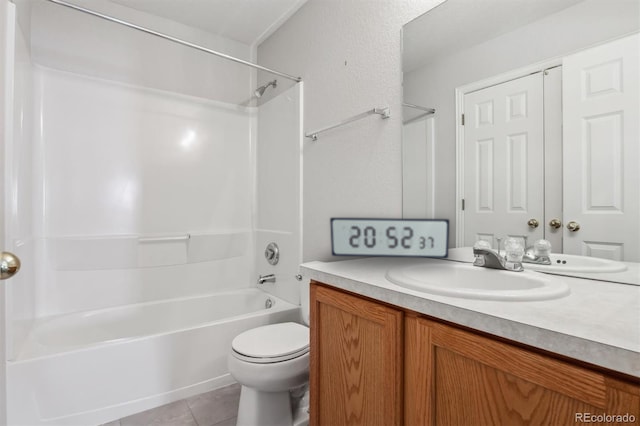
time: 20:52:37
